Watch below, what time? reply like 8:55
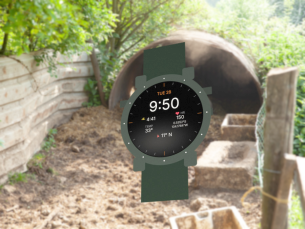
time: 9:50
